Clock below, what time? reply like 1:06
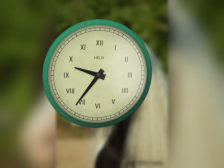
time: 9:36
